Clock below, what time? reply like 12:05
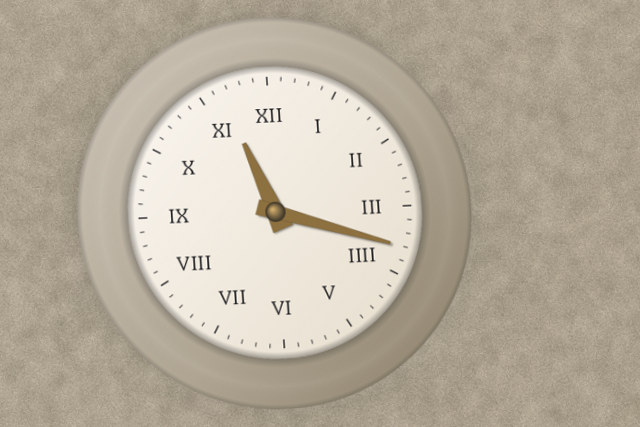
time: 11:18
